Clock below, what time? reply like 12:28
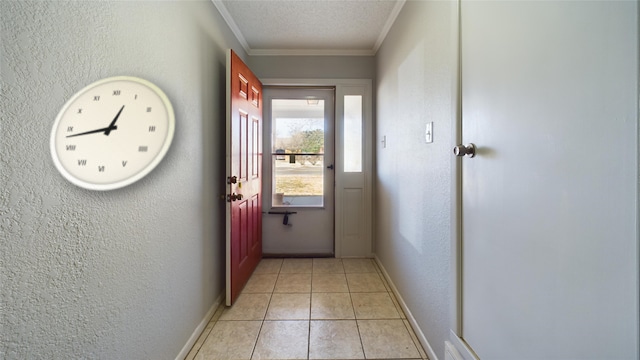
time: 12:43
